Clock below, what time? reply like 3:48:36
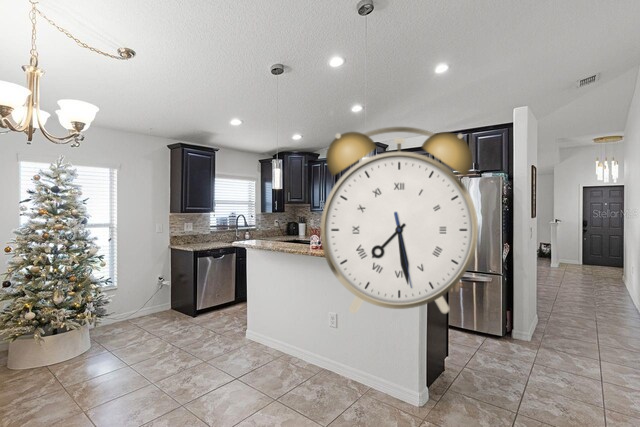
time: 7:28:28
